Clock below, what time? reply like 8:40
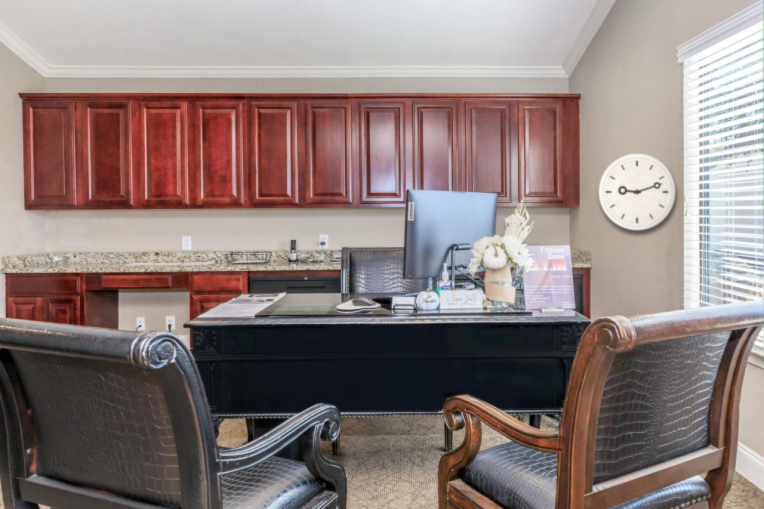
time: 9:12
